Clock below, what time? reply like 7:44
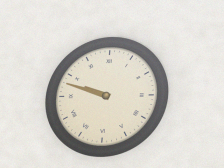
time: 9:48
